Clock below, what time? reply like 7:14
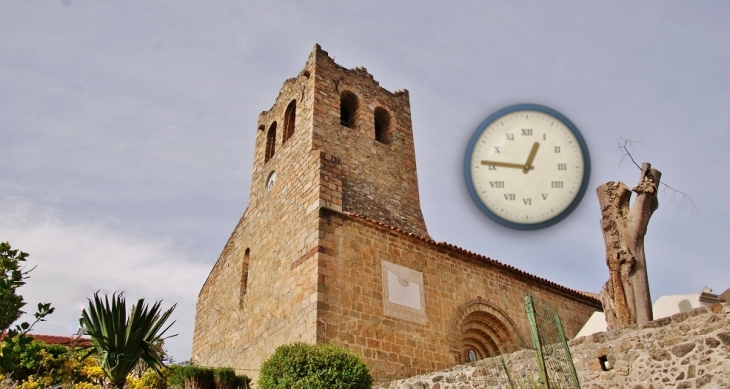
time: 12:46
